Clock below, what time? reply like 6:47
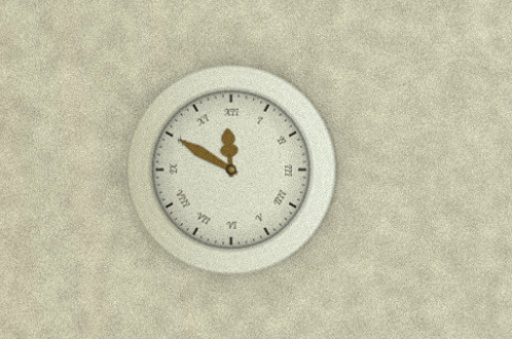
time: 11:50
